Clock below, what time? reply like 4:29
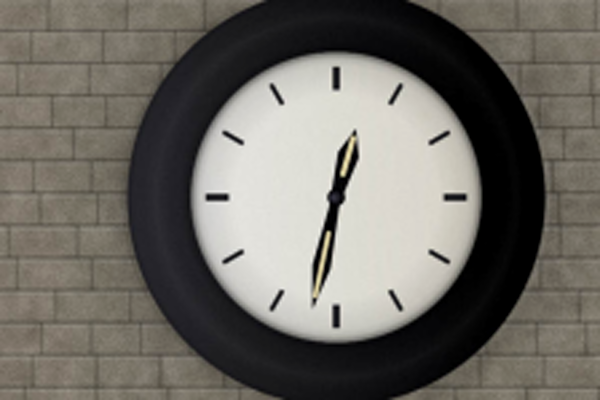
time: 12:32
